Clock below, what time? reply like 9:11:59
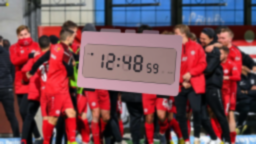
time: 12:48:59
